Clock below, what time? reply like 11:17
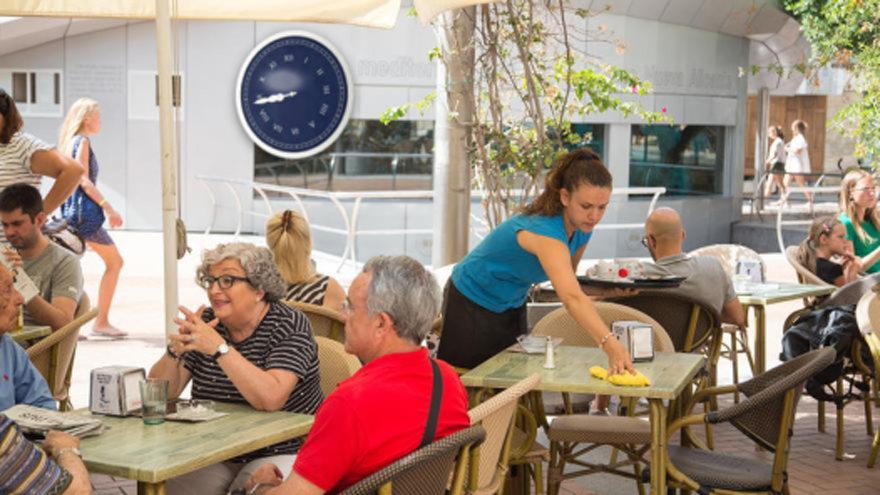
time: 8:44
